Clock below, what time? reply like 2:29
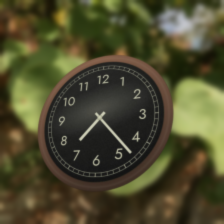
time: 7:23
